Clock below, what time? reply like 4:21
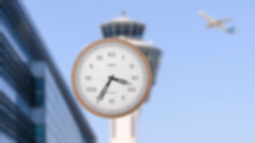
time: 3:35
